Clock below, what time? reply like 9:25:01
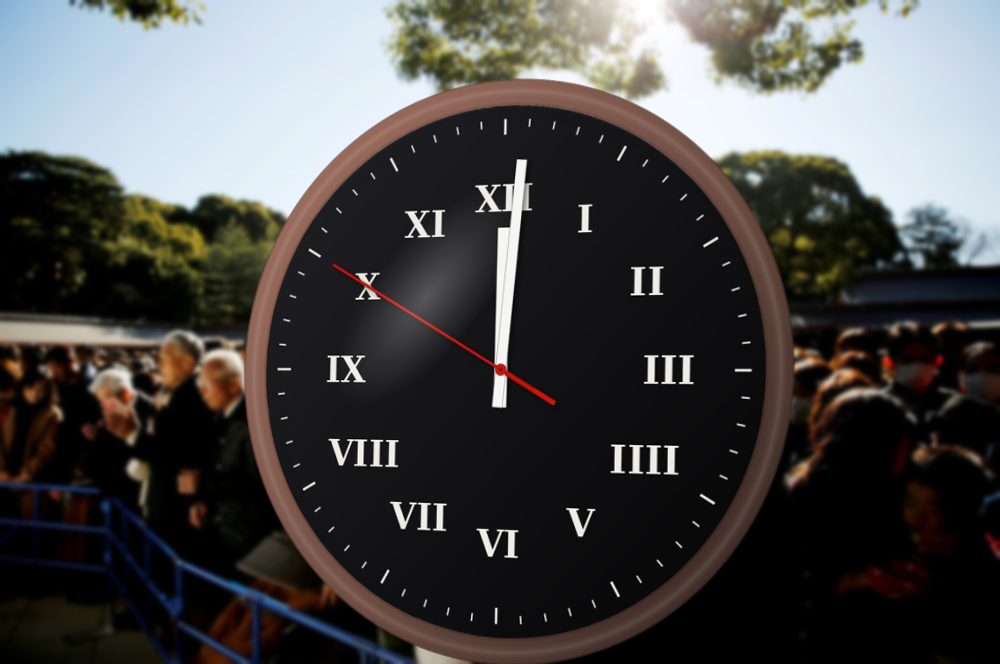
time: 12:00:50
